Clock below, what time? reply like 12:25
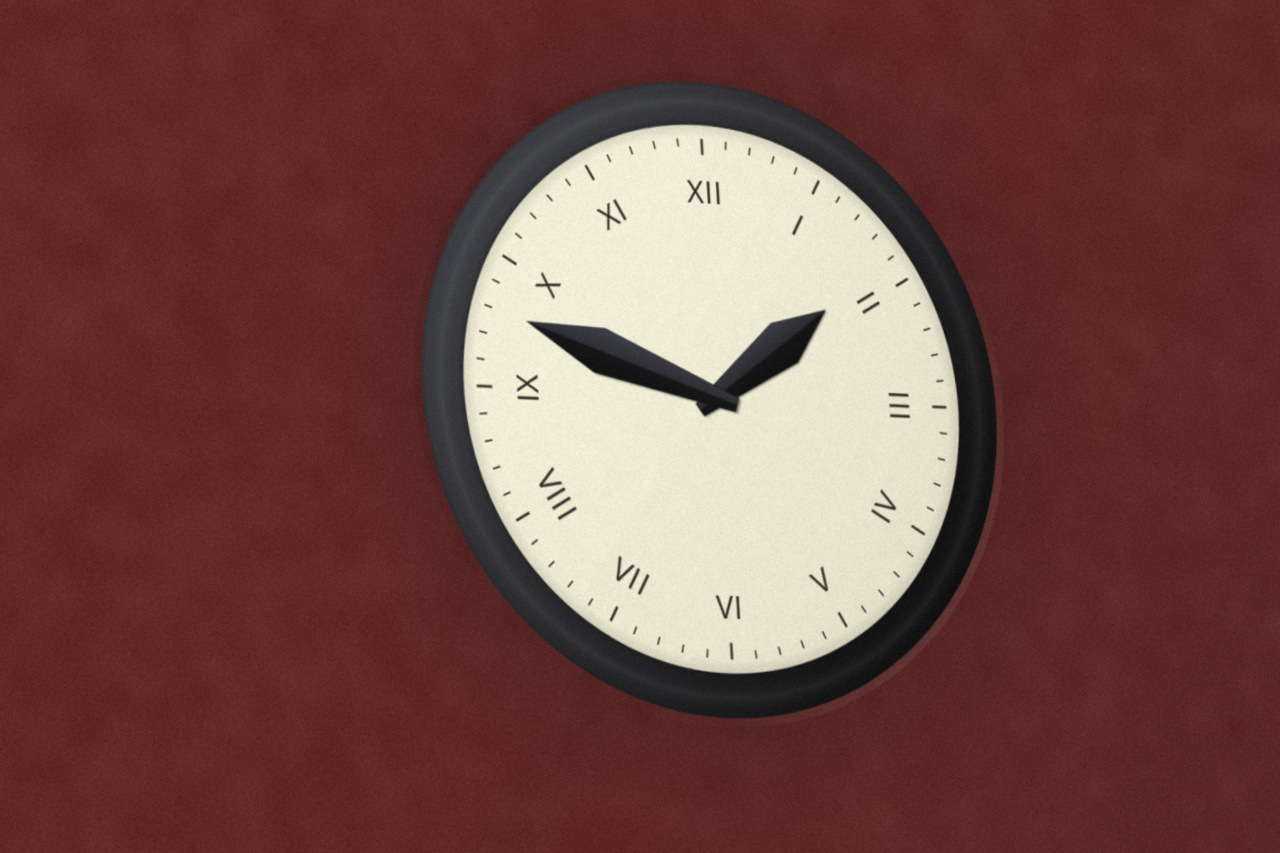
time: 1:48
